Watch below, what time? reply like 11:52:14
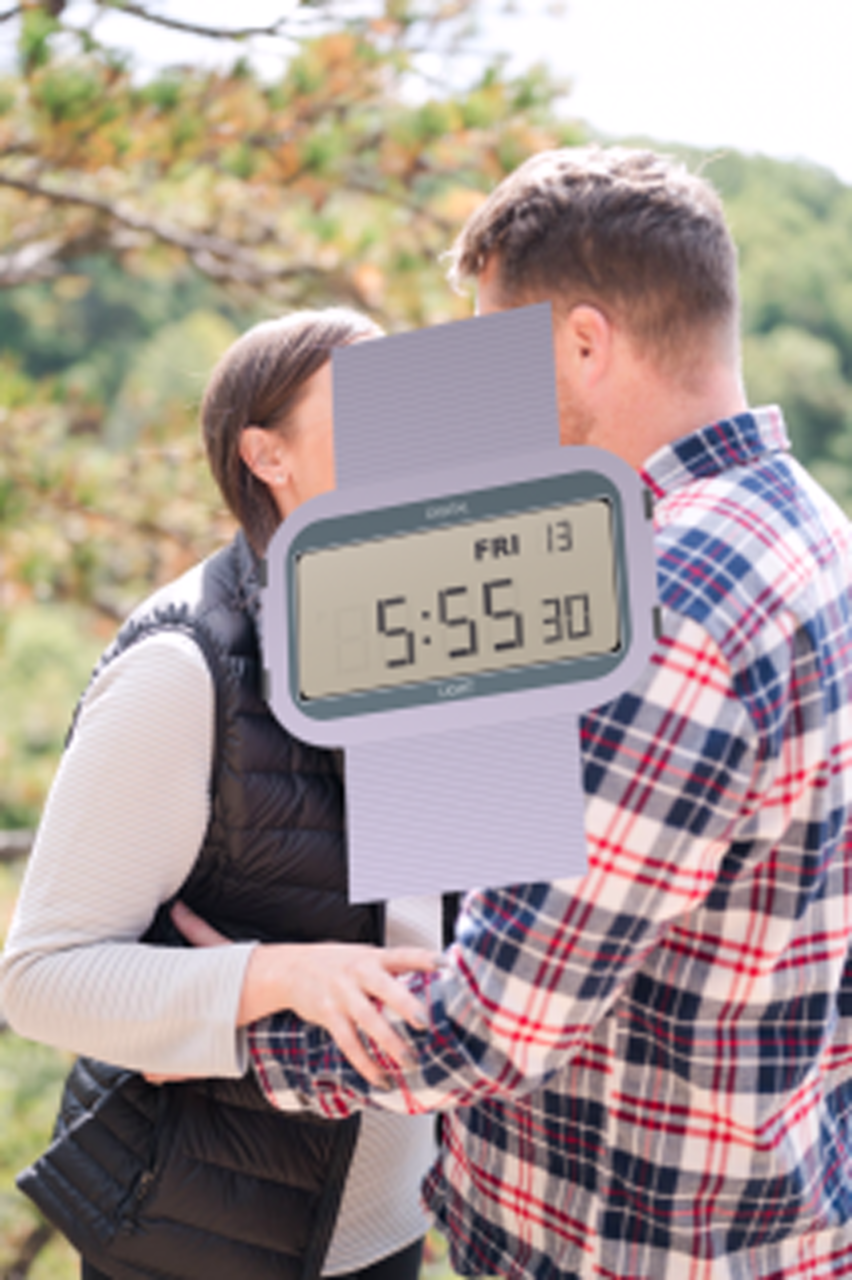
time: 5:55:30
